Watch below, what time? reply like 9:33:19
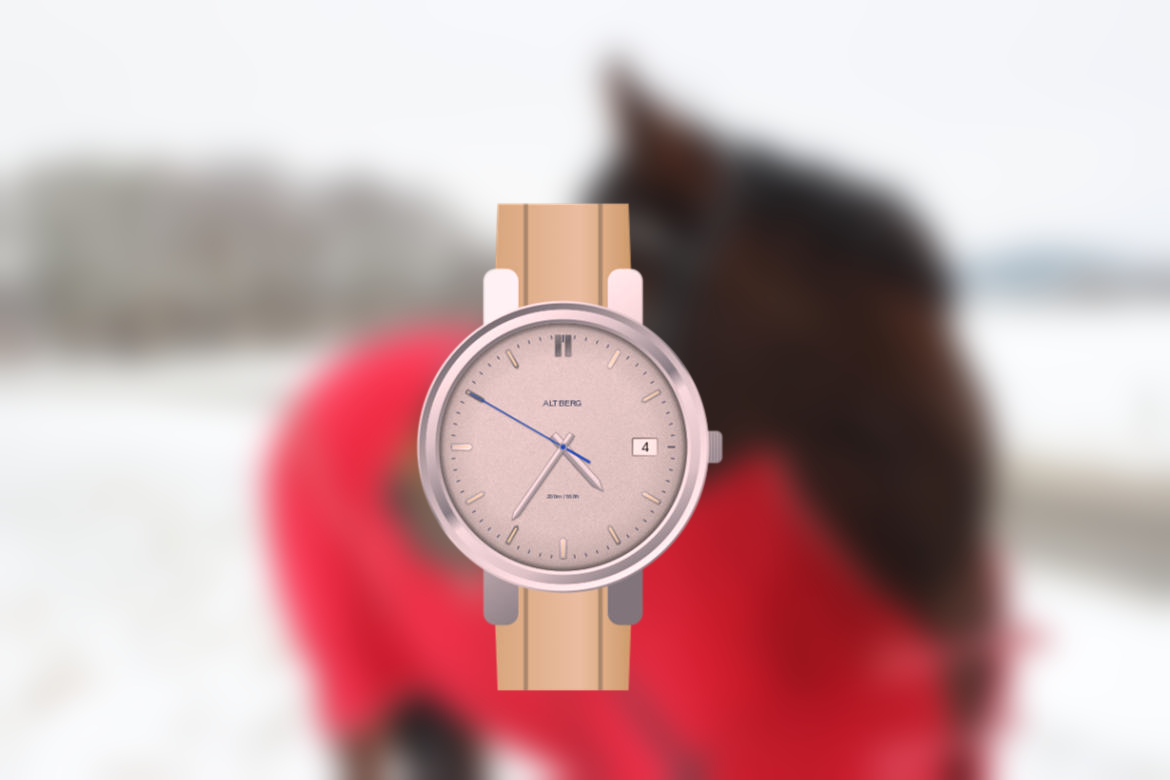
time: 4:35:50
